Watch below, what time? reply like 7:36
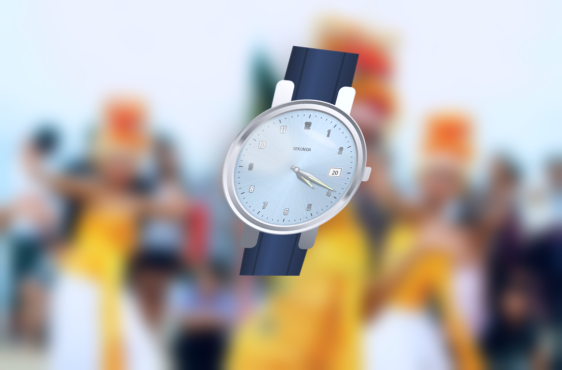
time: 4:19
